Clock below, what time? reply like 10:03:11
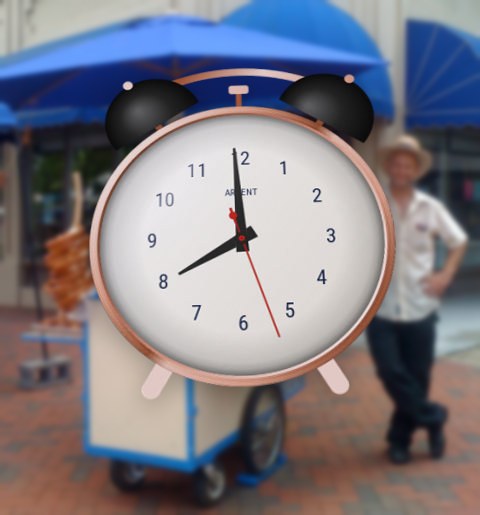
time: 7:59:27
